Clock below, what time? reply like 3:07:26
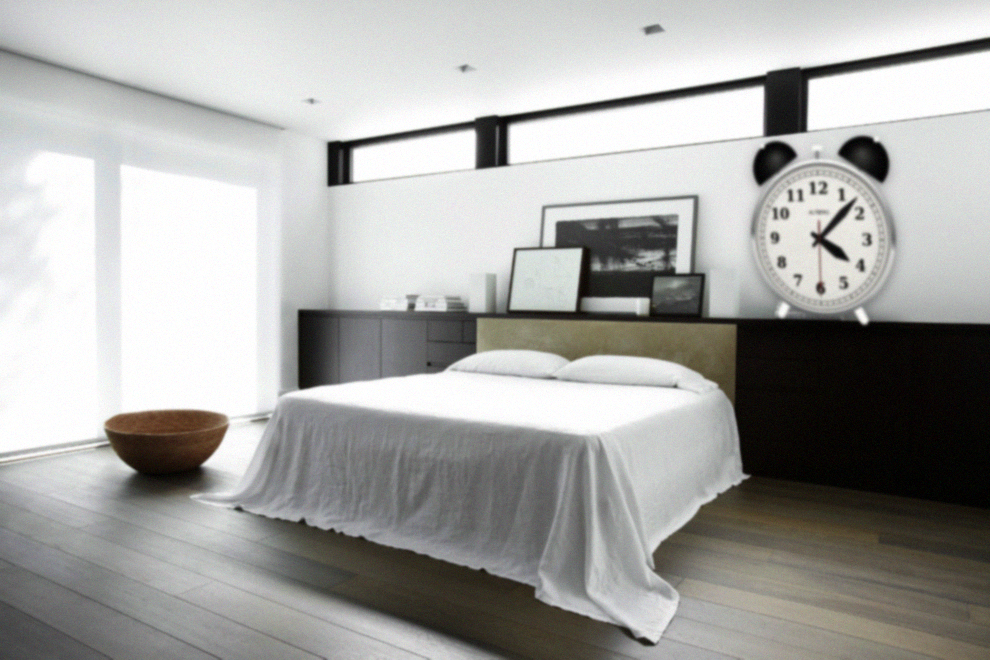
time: 4:07:30
